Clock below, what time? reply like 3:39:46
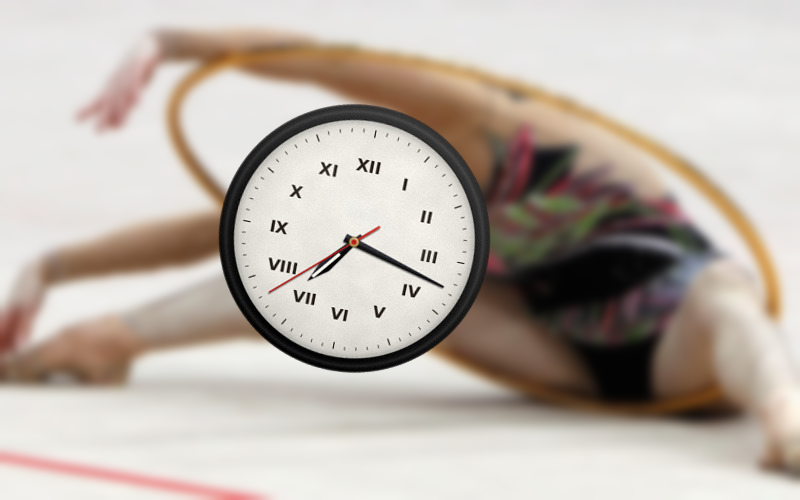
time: 7:17:38
